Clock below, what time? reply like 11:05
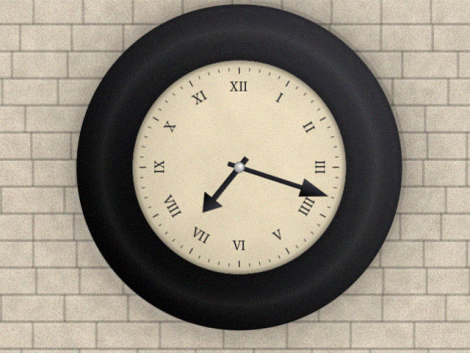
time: 7:18
